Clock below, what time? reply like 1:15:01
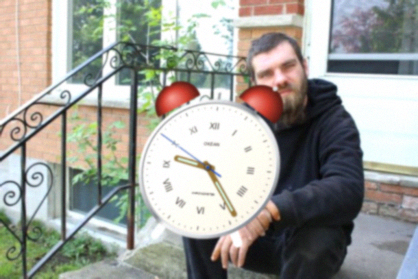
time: 9:23:50
